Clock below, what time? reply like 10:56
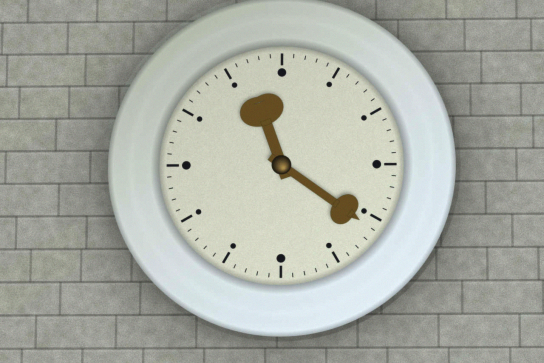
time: 11:21
